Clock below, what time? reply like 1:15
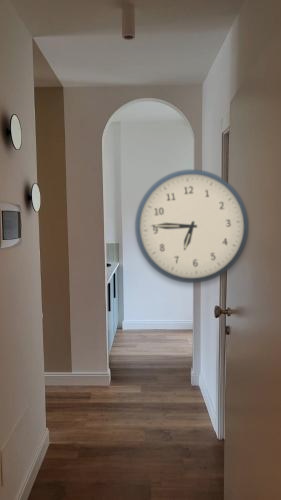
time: 6:46
